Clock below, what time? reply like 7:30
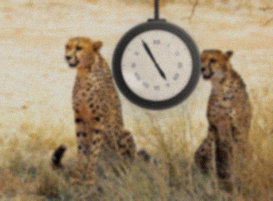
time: 4:55
